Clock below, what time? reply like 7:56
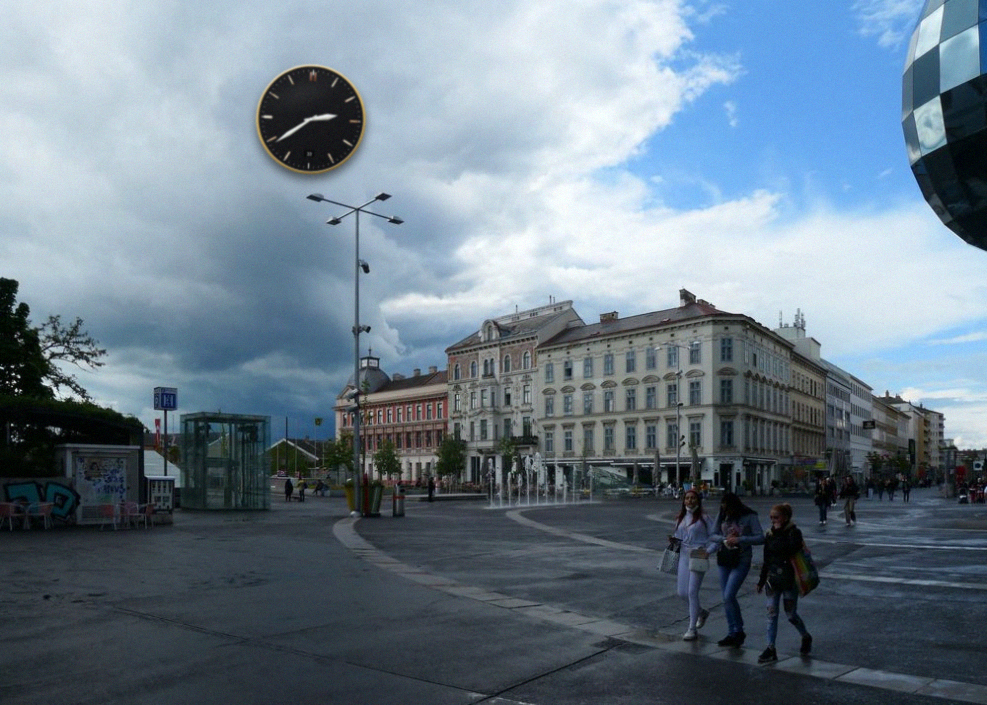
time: 2:39
